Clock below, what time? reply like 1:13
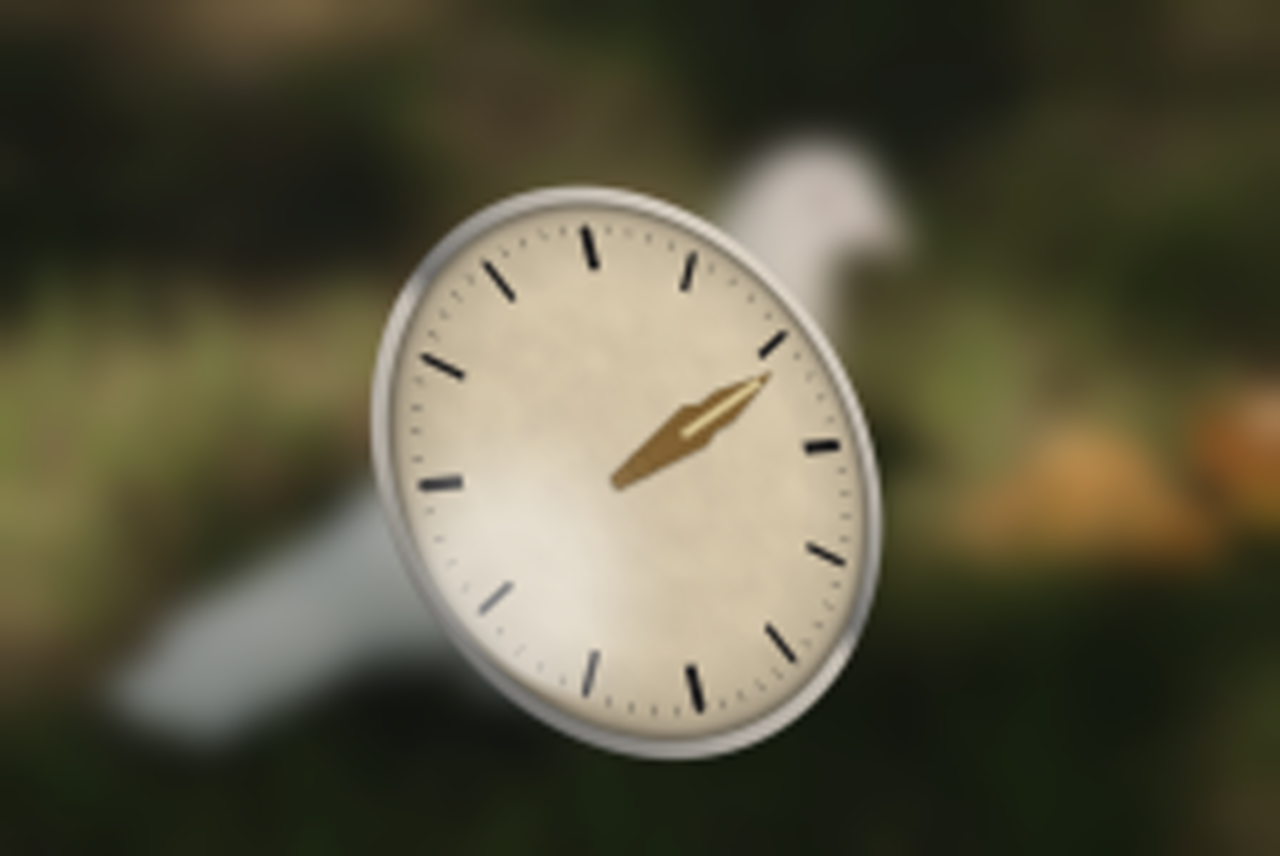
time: 2:11
